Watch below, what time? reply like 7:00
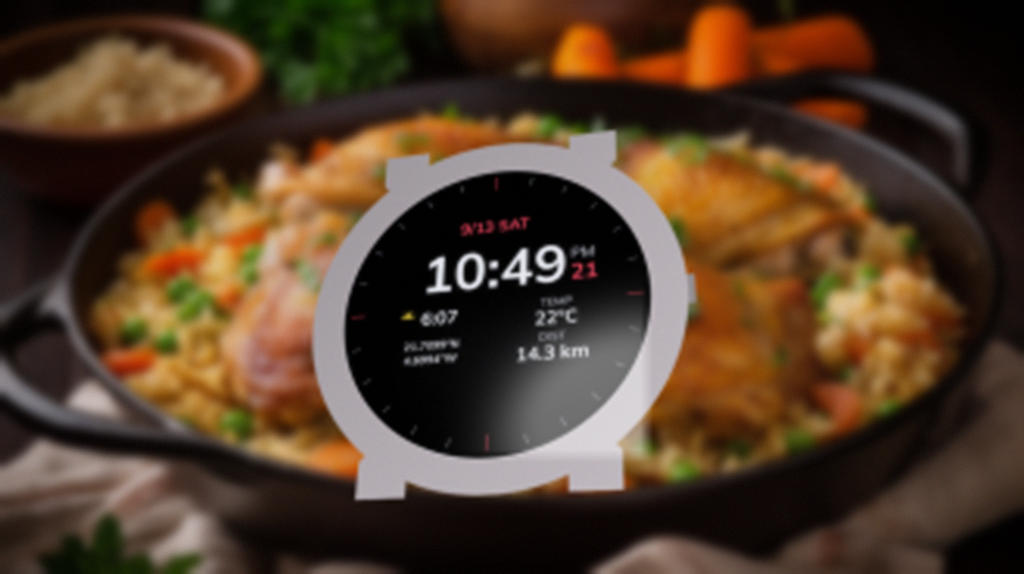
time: 10:49
